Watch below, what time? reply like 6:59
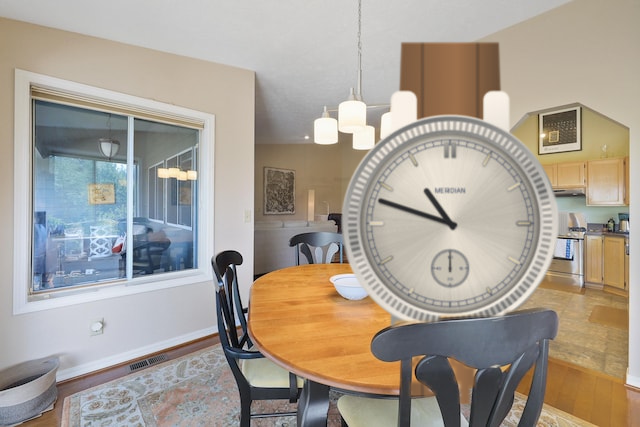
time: 10:48
